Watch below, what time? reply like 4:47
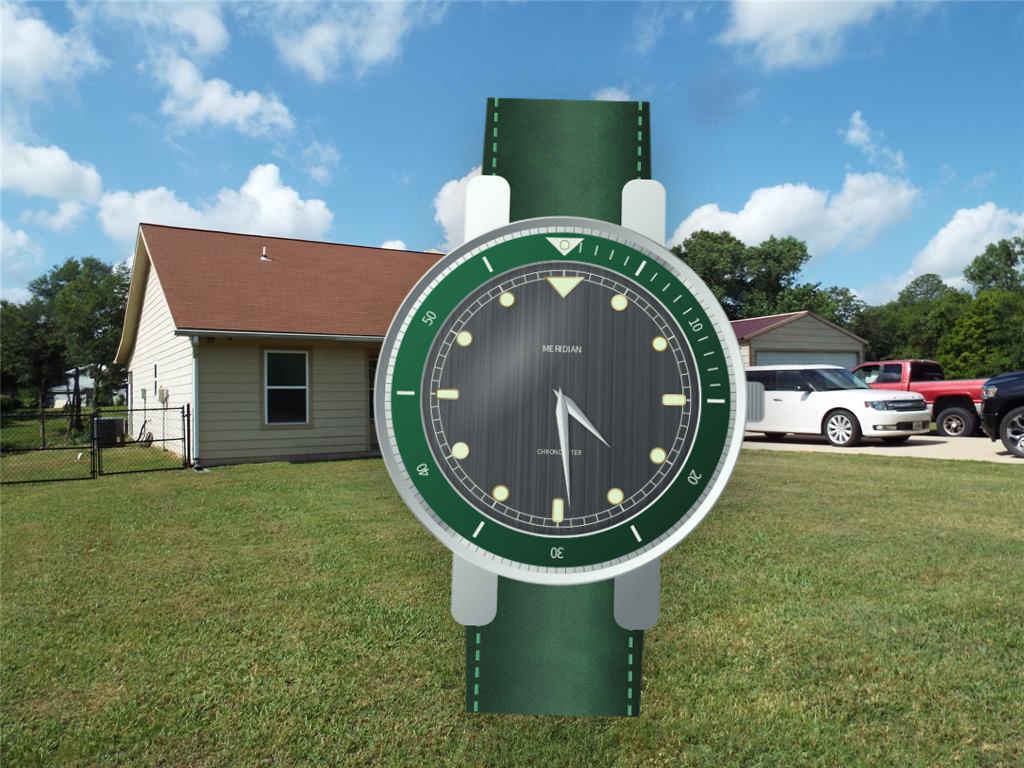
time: 4:29
